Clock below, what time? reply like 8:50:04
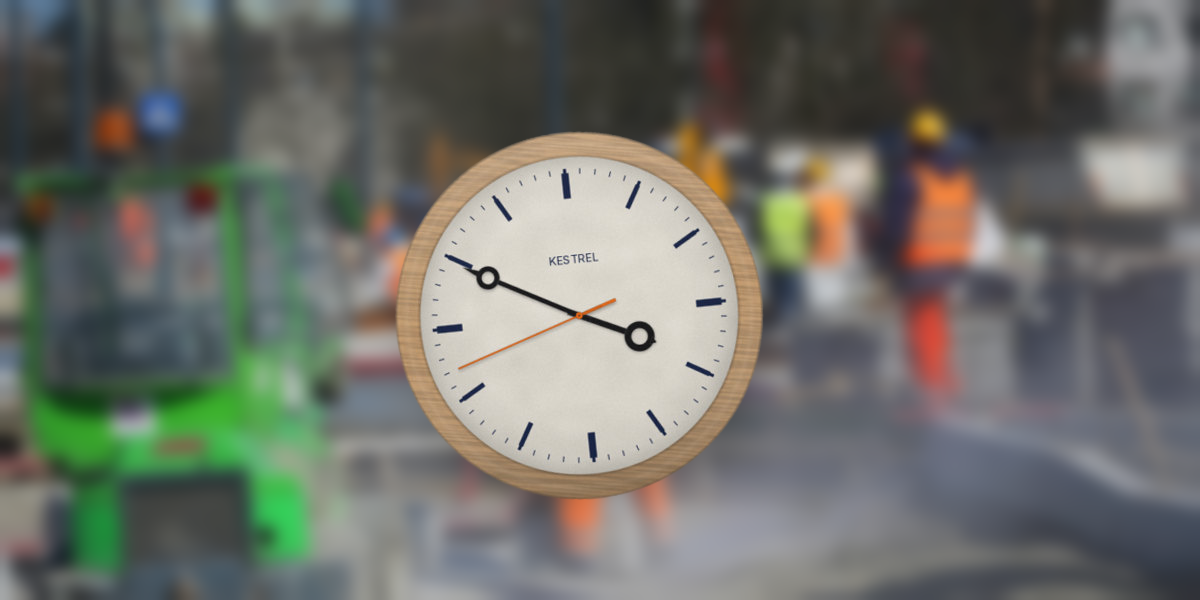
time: 3:49:42
